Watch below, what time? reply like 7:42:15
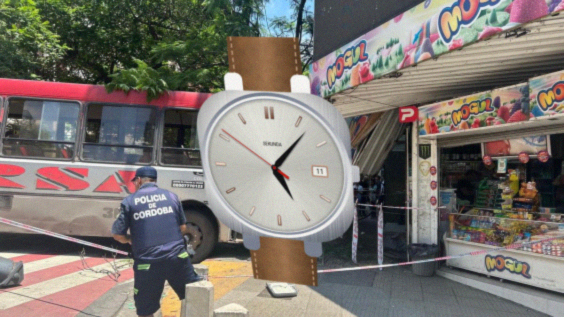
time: 5:06:51
